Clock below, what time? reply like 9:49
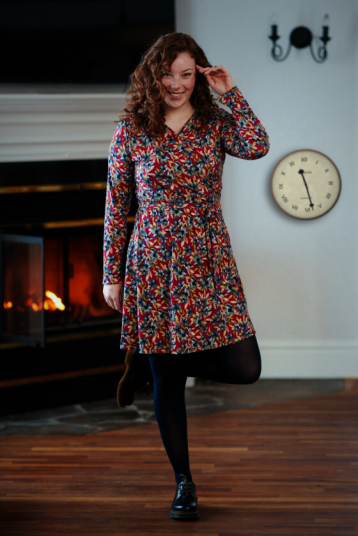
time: 11:28
